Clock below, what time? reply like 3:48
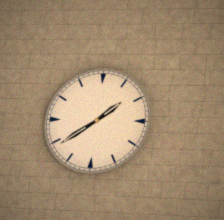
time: 1:39
